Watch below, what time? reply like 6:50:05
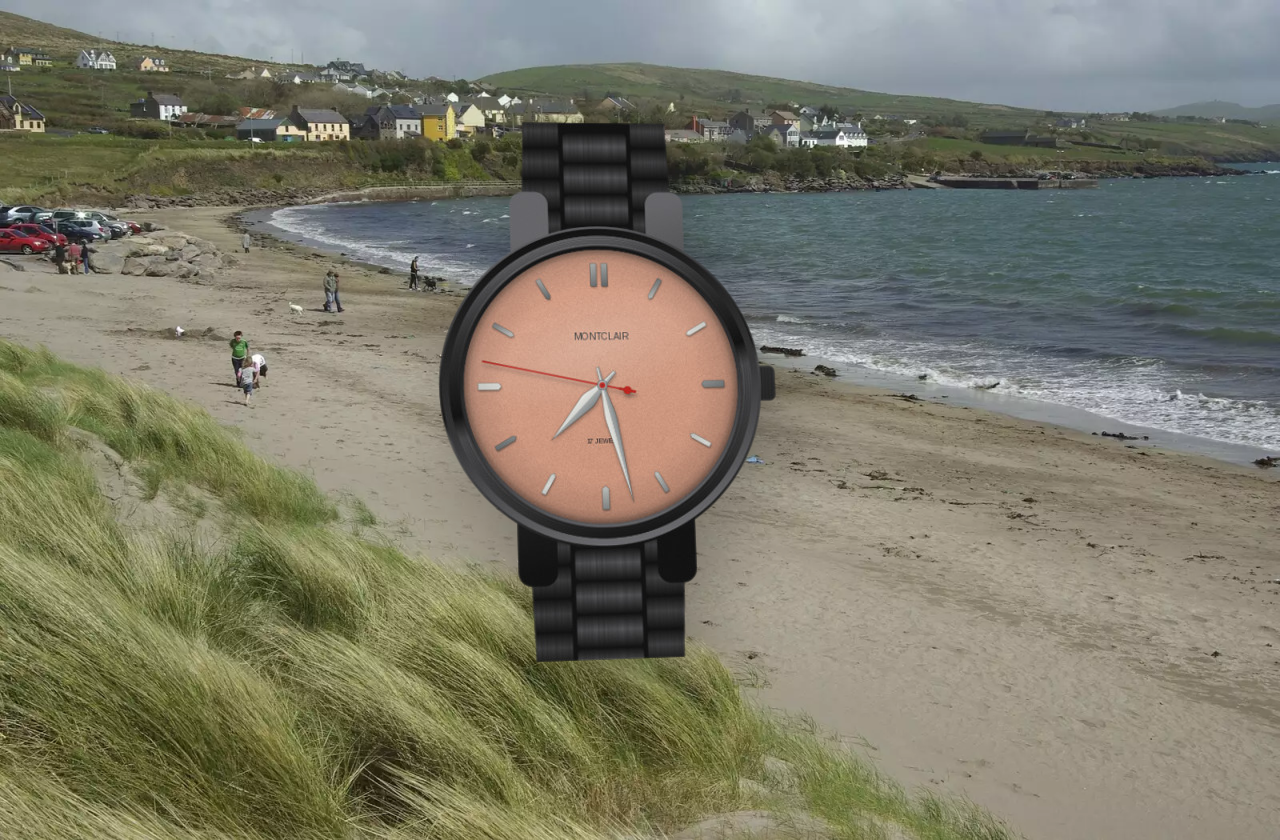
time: 7:27:47
